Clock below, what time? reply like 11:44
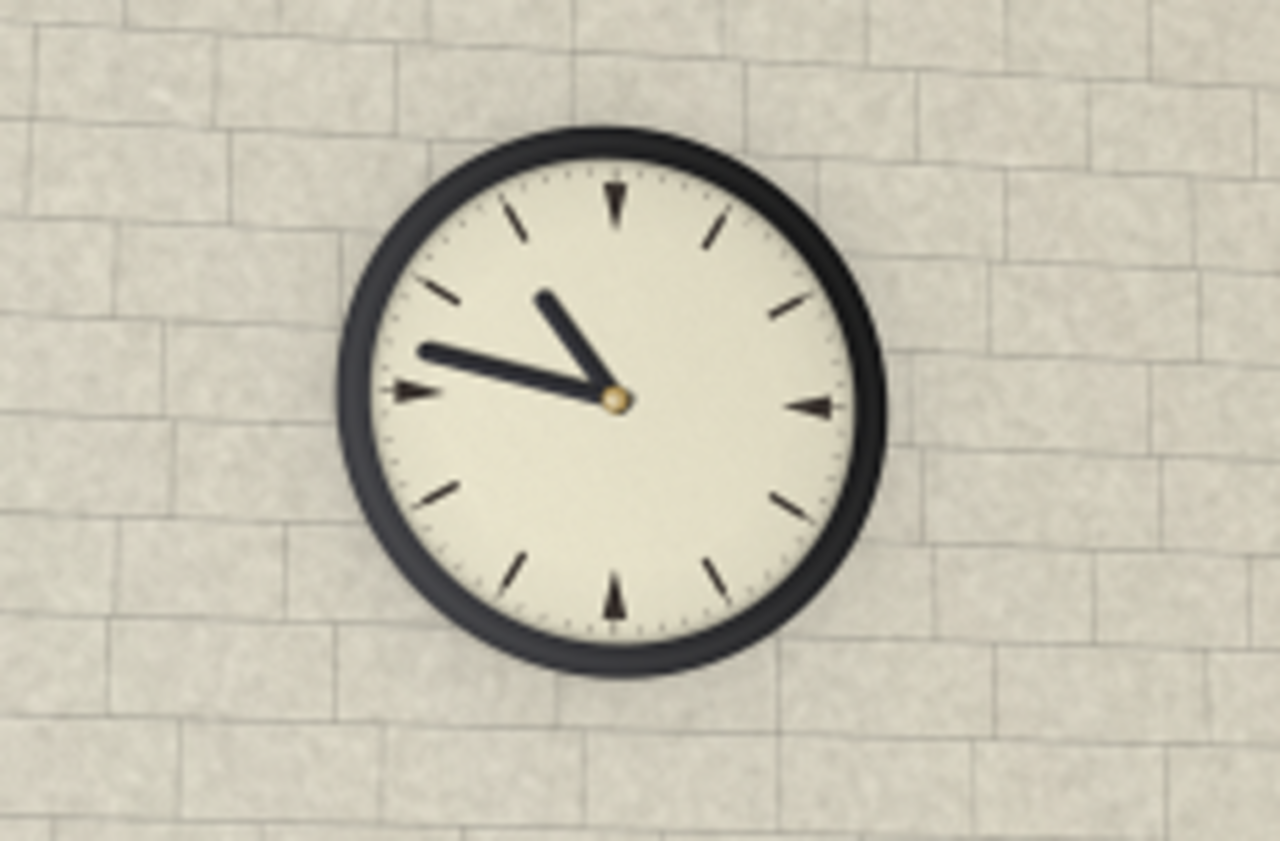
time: 10:47
